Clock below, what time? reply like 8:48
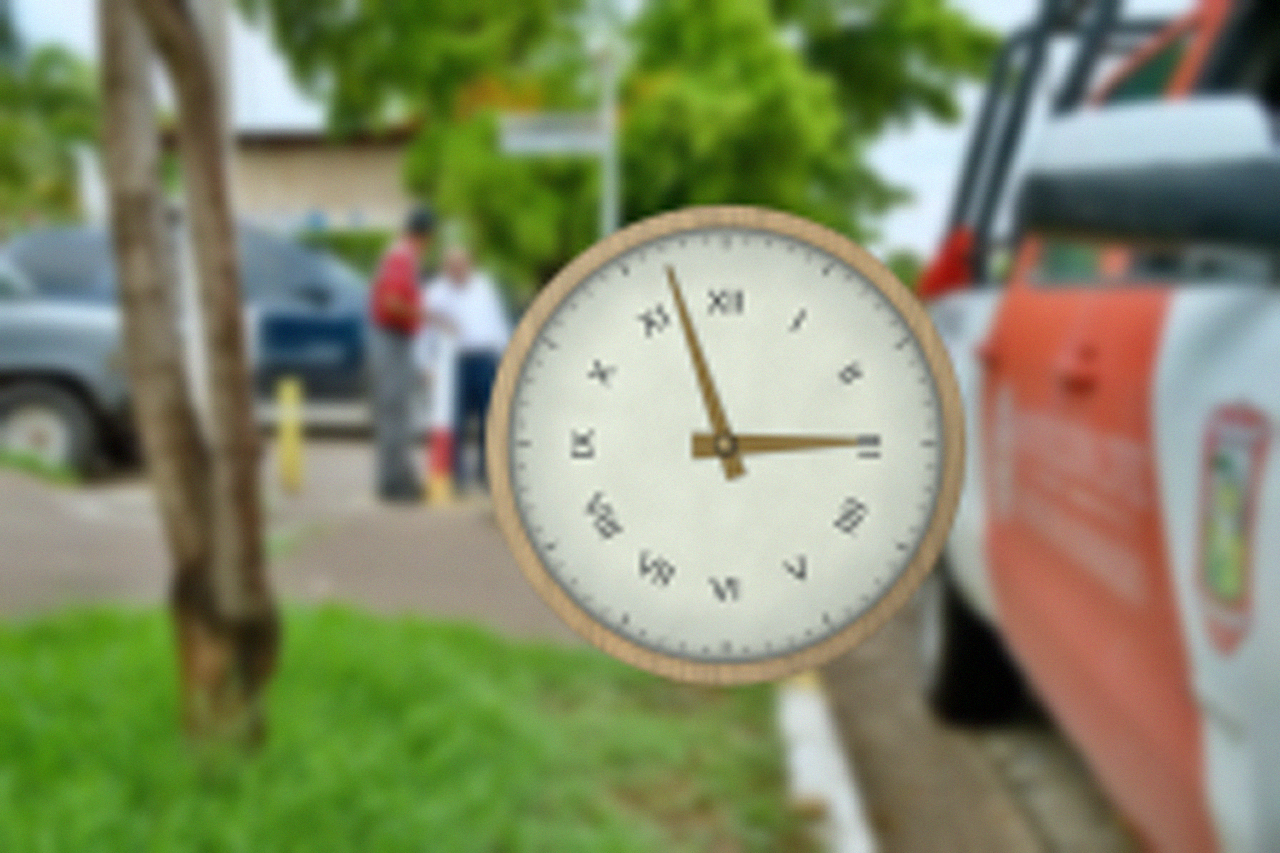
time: 2:57
